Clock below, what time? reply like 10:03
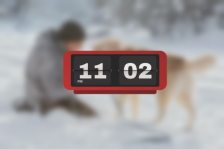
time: 11:02
